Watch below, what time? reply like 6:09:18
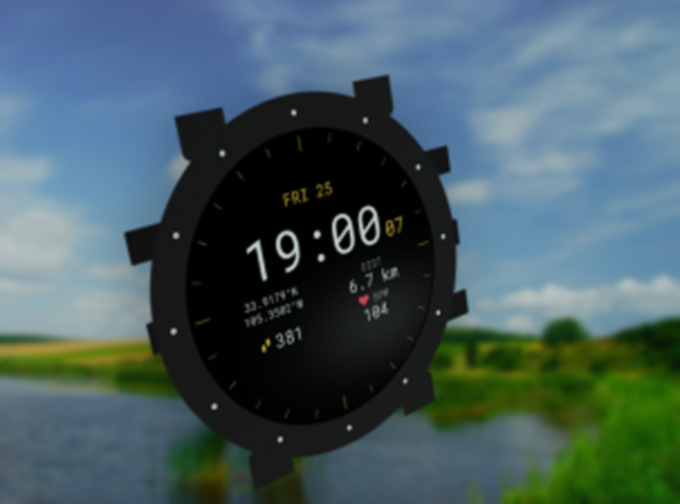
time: 19:00:07
